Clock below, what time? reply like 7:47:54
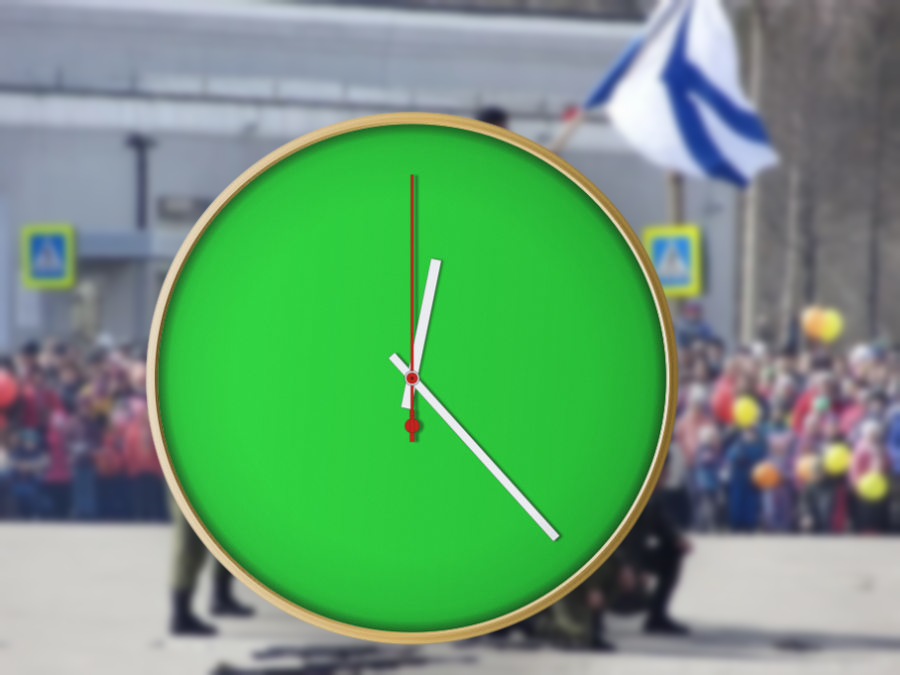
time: 12:23:00
